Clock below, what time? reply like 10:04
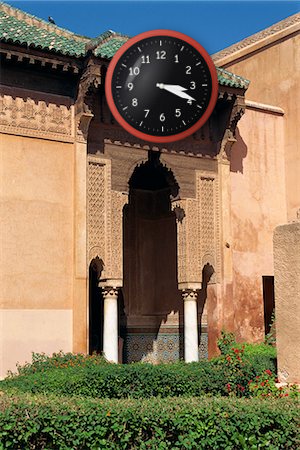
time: 3:19
